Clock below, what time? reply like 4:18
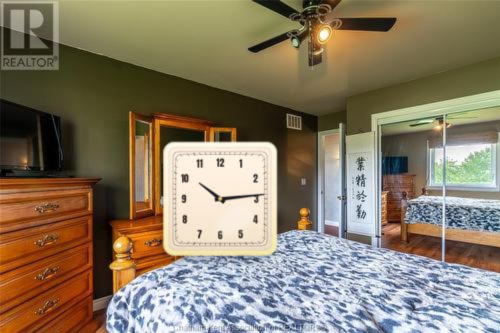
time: 10:14
